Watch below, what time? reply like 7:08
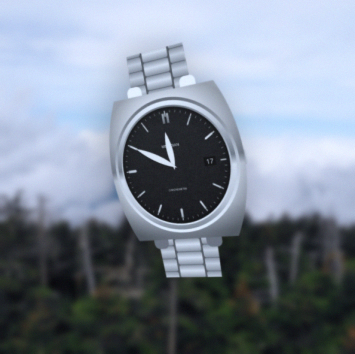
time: 11:50
